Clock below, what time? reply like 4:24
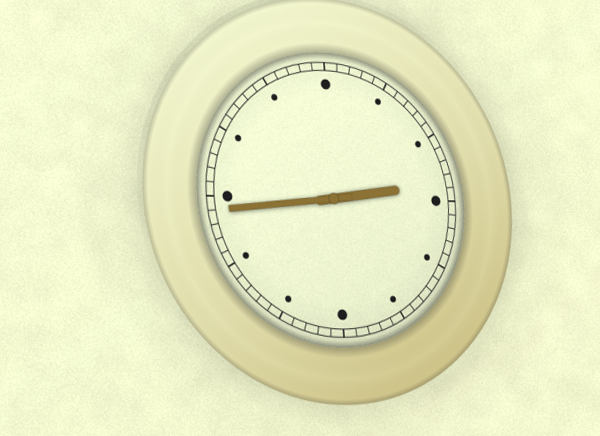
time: 2:44
